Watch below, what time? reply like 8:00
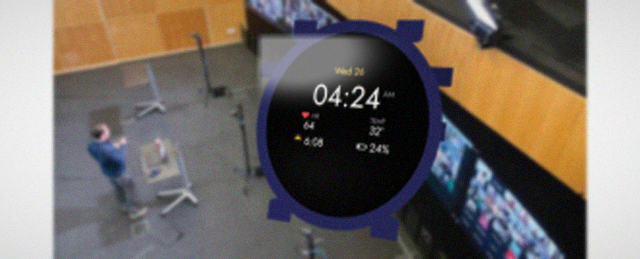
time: 4:24
